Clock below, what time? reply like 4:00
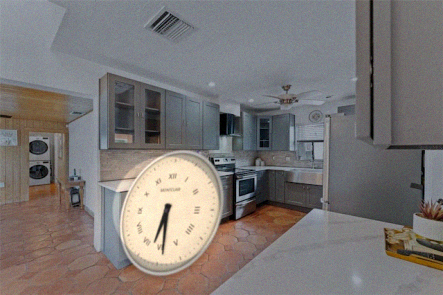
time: 6:29
